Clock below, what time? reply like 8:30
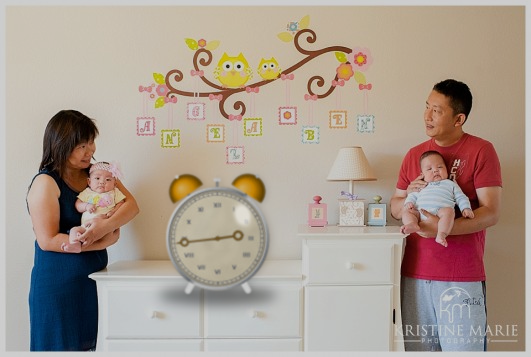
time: 2:44
